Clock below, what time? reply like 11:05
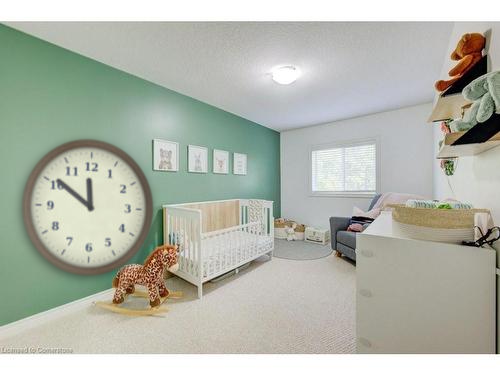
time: 11:51
